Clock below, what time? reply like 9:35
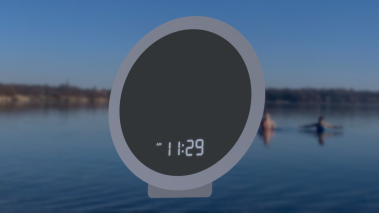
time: 11:29
